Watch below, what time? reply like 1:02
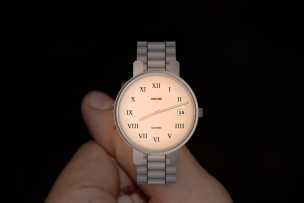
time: 8:12
